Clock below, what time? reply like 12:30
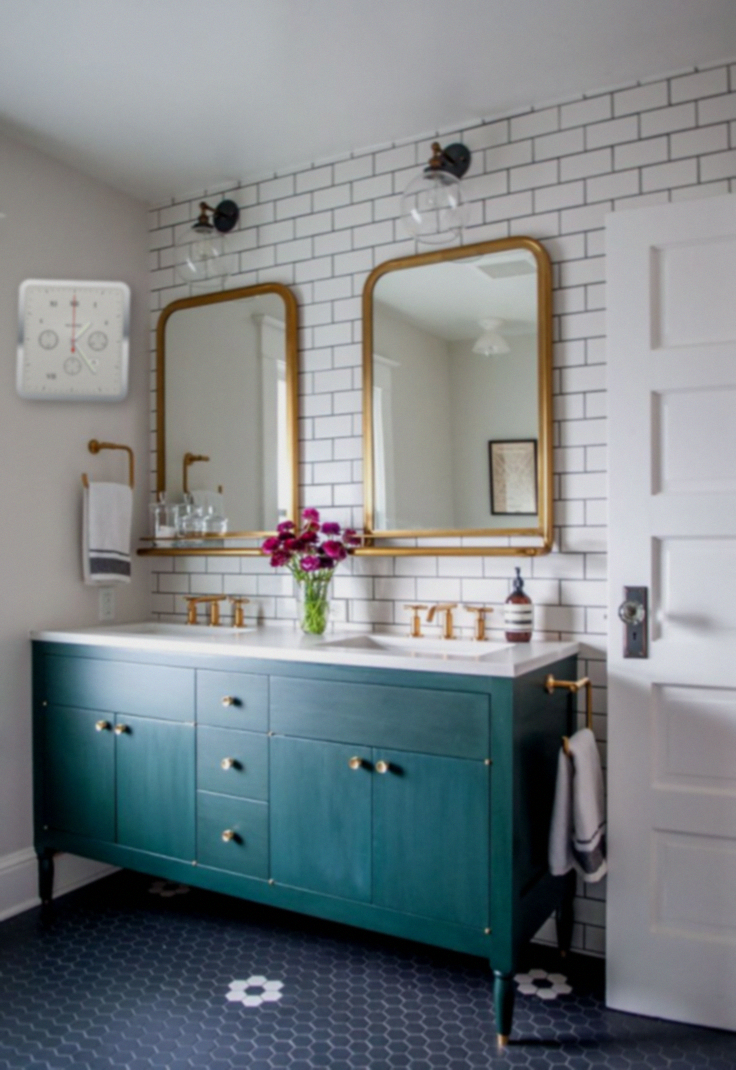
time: 1:24
